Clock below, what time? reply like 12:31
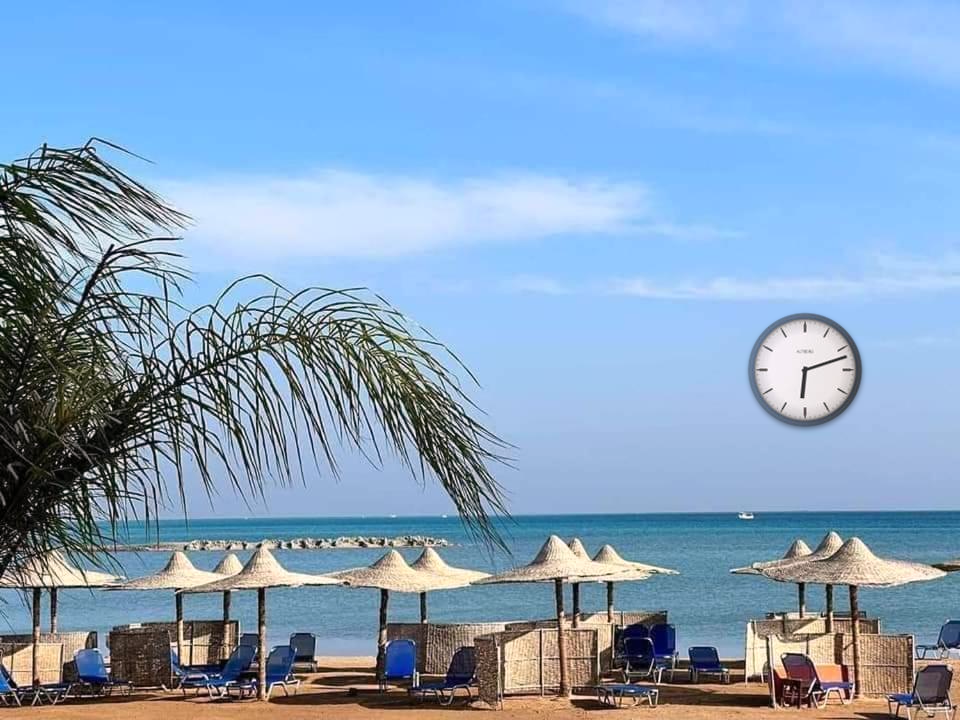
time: 6:12
